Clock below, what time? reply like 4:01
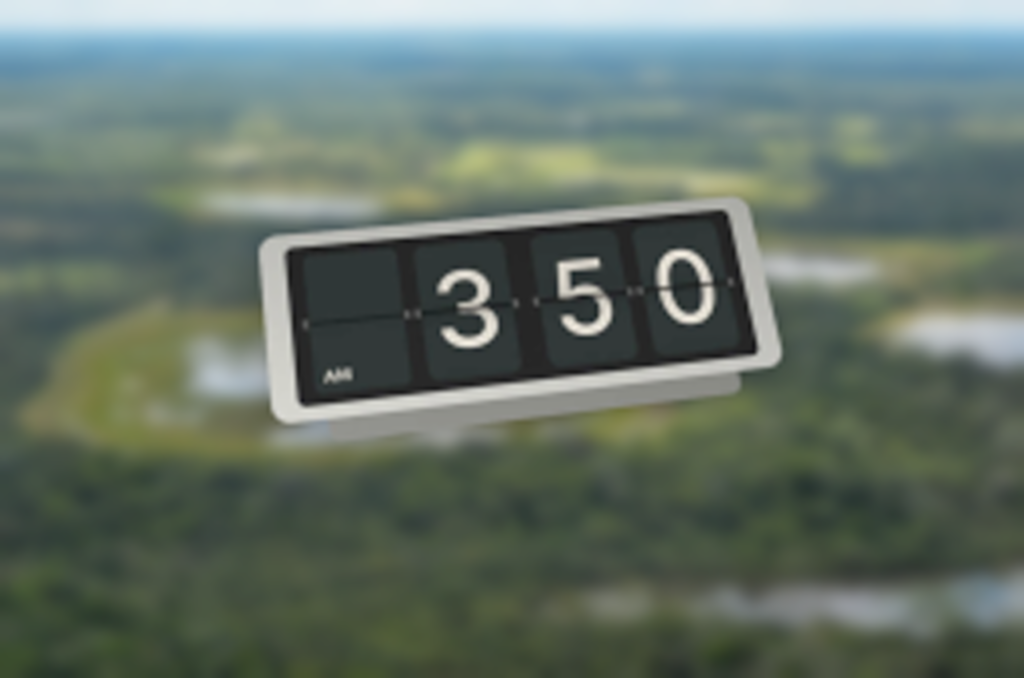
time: 3:50
